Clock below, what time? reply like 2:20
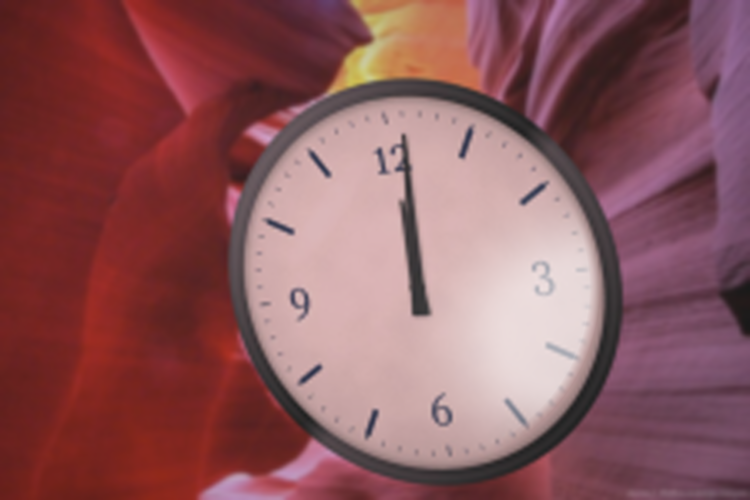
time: 12:01
